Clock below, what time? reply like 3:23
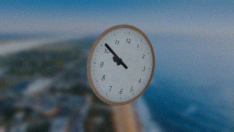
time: 9:51
